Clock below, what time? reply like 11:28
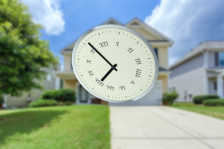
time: 7:56
